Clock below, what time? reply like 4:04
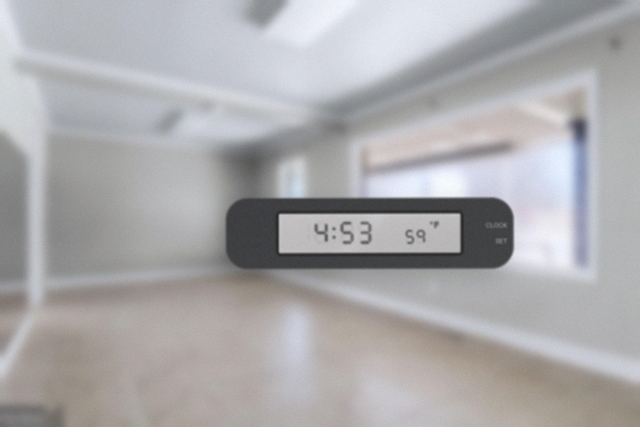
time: 4:53
